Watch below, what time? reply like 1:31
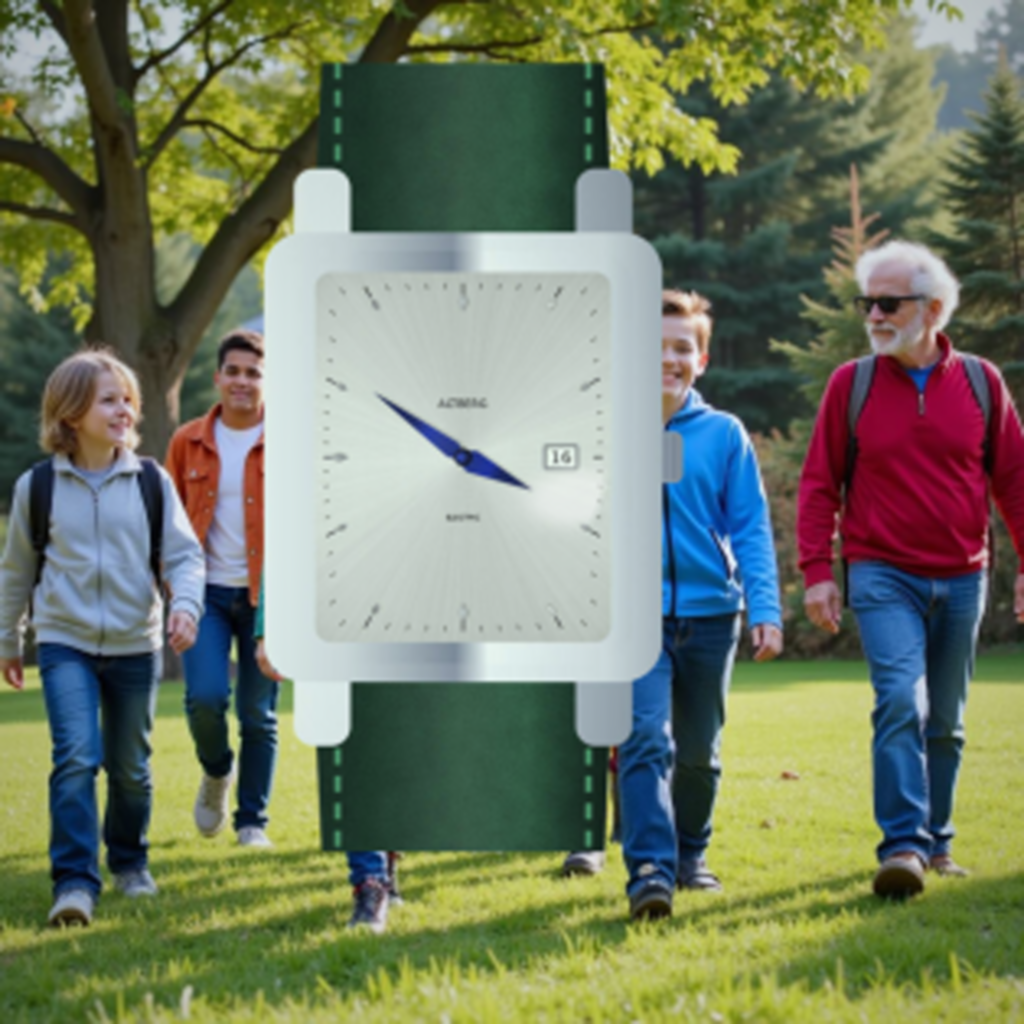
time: 3:51
